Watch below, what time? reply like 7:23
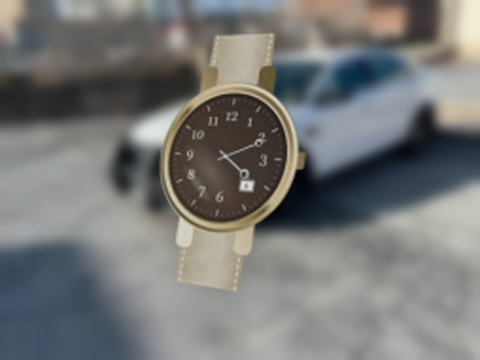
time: 4:11
